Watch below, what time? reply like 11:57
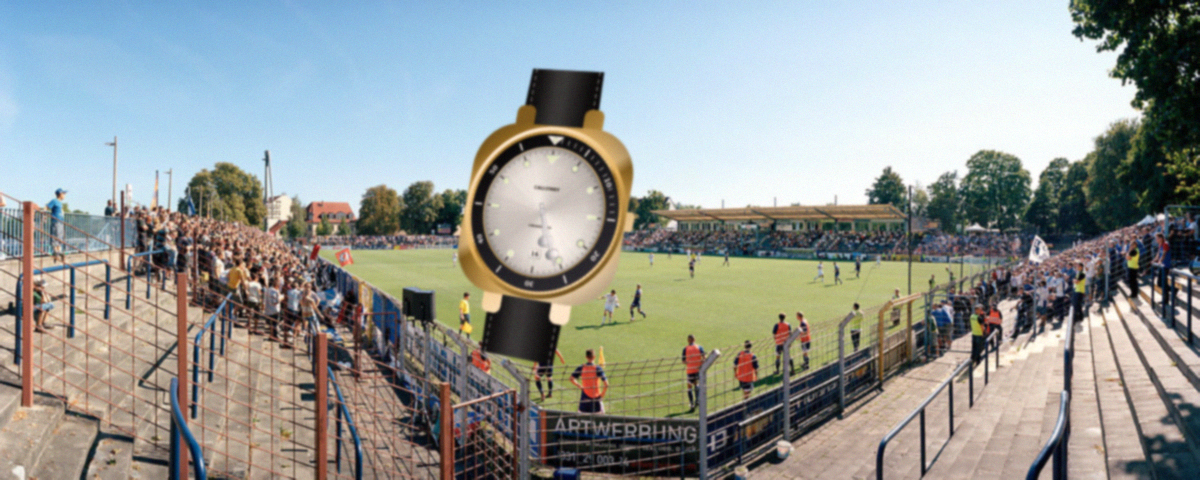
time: 5:26
